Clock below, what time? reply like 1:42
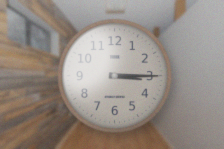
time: 3:15
